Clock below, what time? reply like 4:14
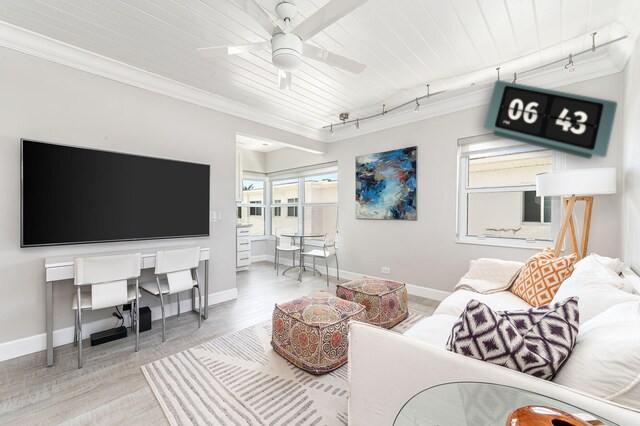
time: 6:43
